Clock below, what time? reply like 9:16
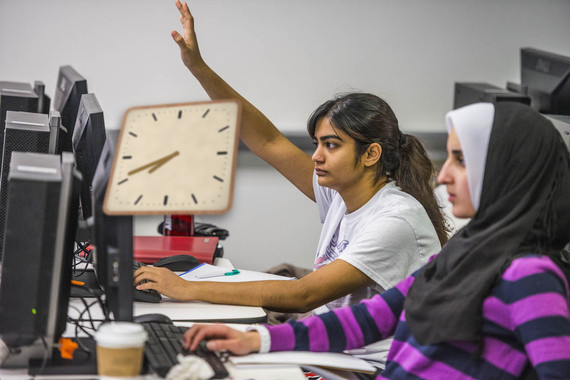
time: 7:41
